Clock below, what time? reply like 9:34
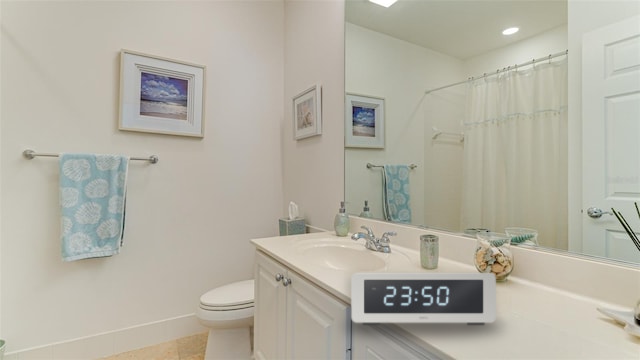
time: 23:50
